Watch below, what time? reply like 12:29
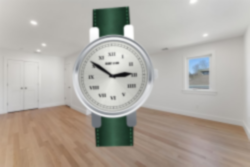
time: 2:51
